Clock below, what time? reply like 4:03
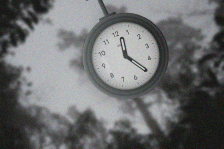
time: 12:25
